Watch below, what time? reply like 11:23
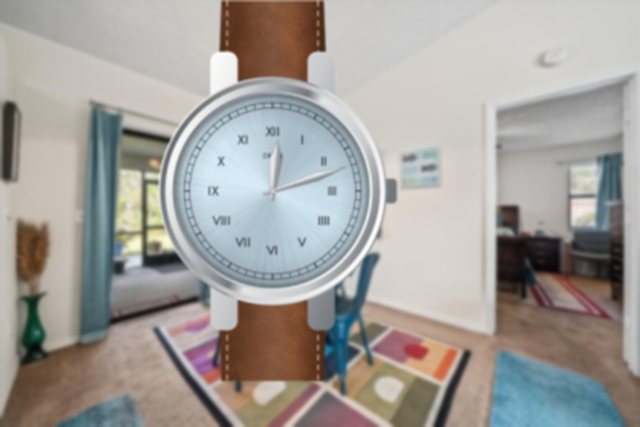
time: 12:12
